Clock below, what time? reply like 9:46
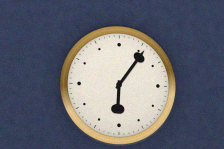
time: 6:06
